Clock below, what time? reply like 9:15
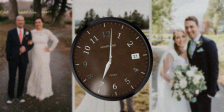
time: 7:02
